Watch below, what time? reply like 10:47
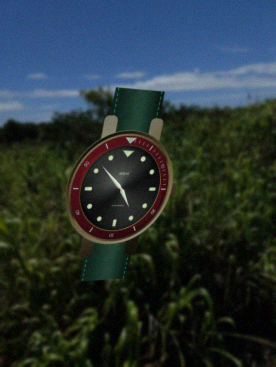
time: 4:52
